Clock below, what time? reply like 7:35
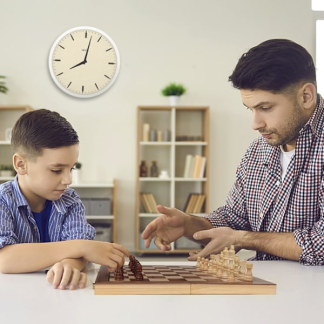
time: 8:02
